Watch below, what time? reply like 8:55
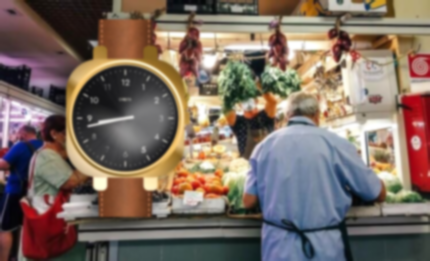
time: 8:43
